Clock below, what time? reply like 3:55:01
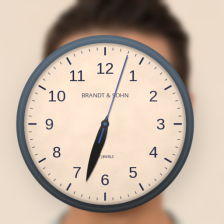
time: 6:33:03
